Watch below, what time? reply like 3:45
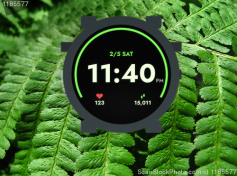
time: 11:40
